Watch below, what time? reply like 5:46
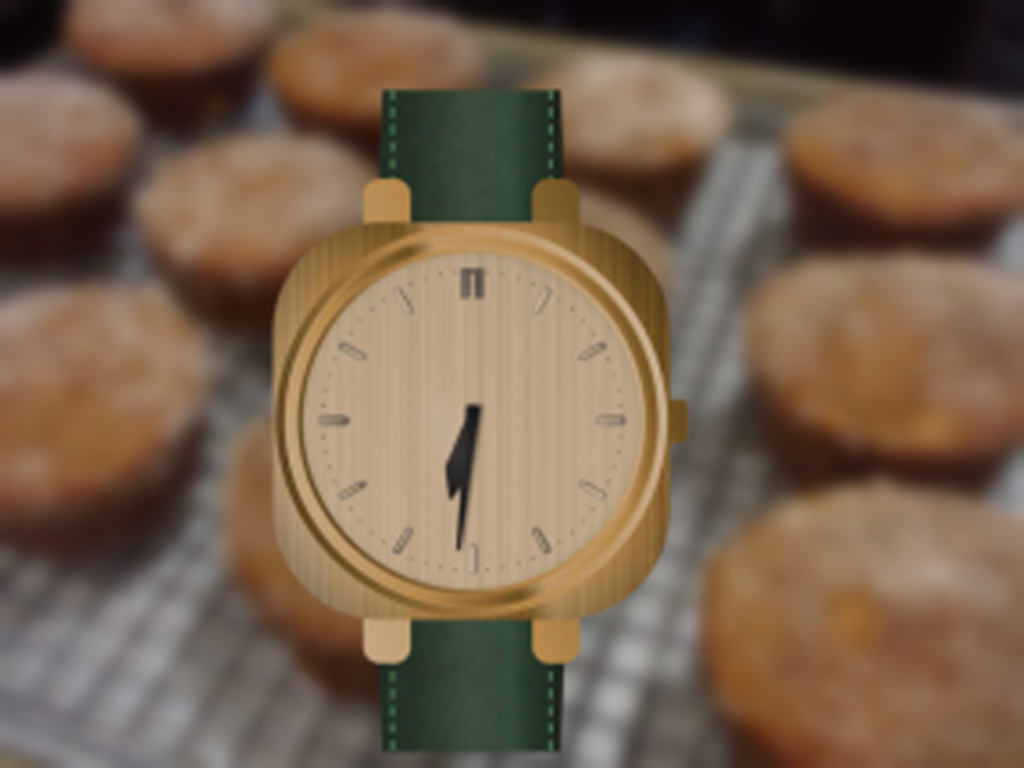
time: 6:31
